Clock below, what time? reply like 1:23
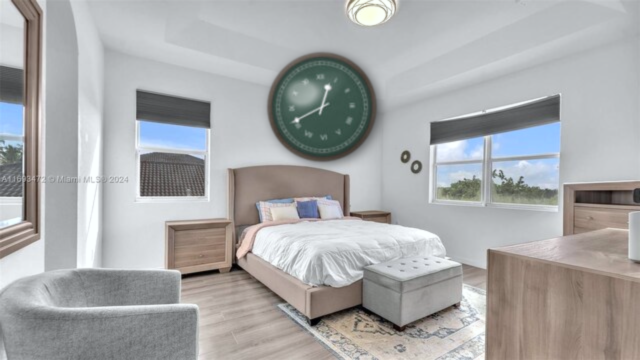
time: 12:41
